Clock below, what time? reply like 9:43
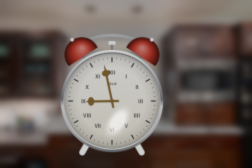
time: 8:58
